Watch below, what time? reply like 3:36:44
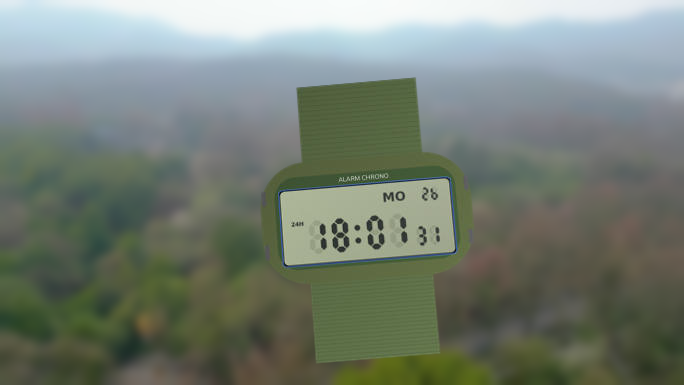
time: 18:01:31
